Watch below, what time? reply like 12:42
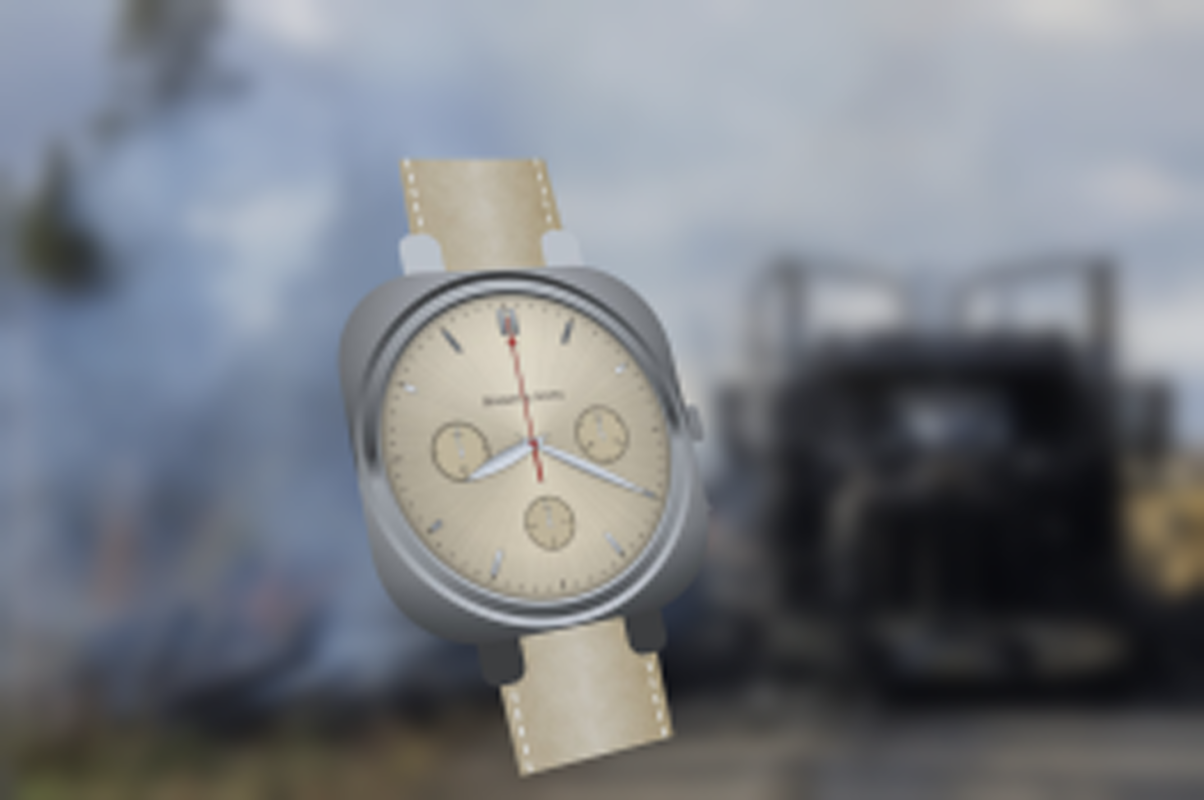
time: 8:20
